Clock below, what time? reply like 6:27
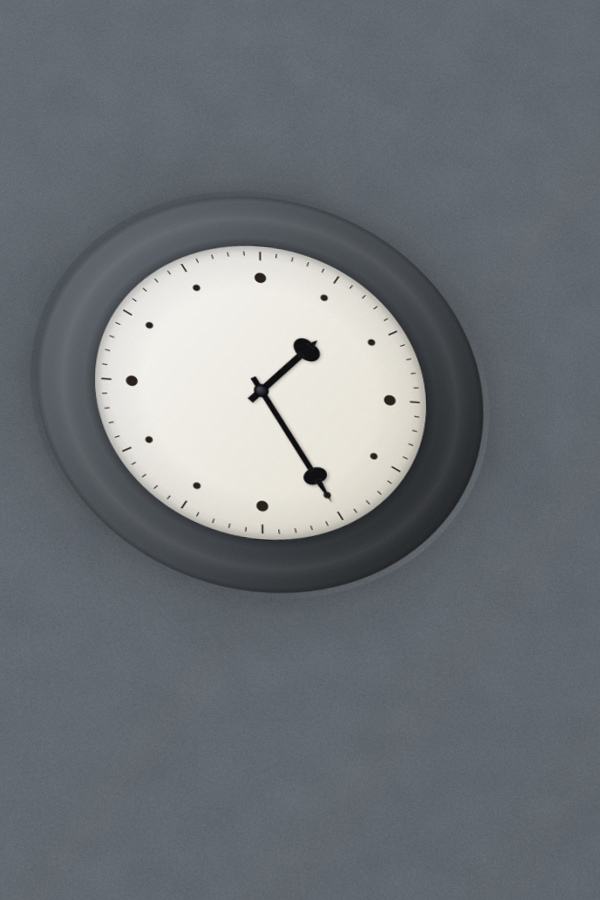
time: 1:25
